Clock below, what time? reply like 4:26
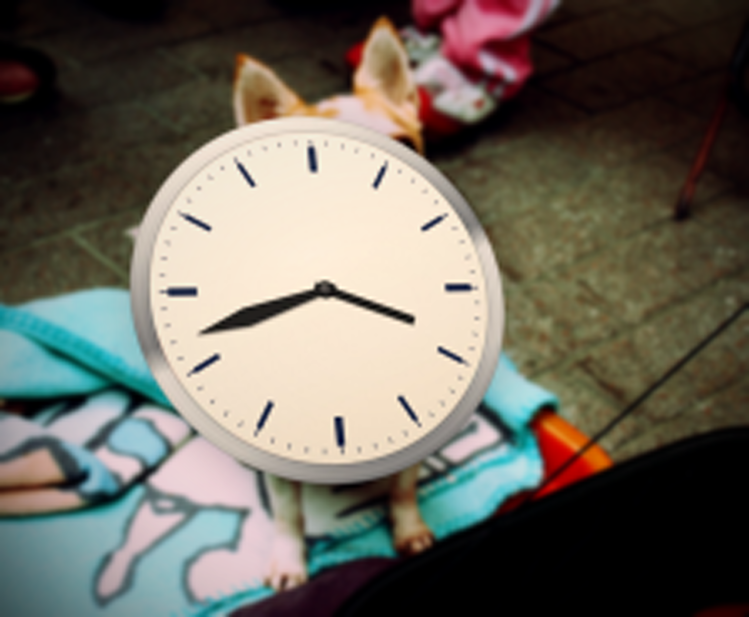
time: 3:42
